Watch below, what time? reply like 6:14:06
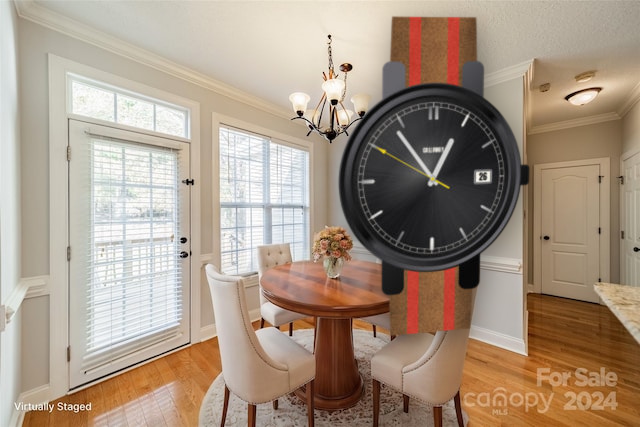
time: 12:53:50
